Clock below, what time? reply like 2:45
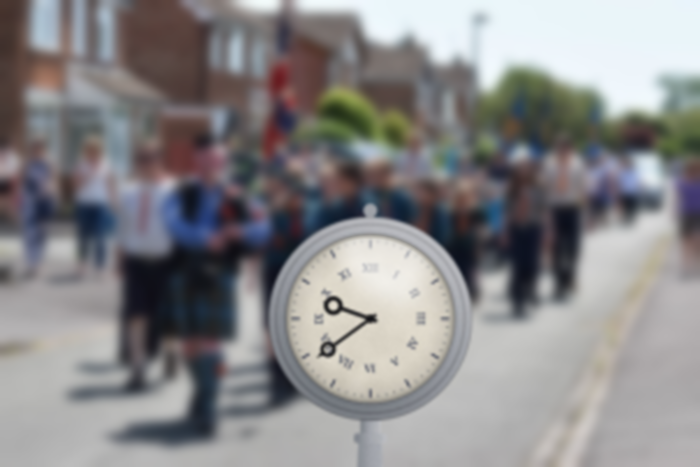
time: 9:39
